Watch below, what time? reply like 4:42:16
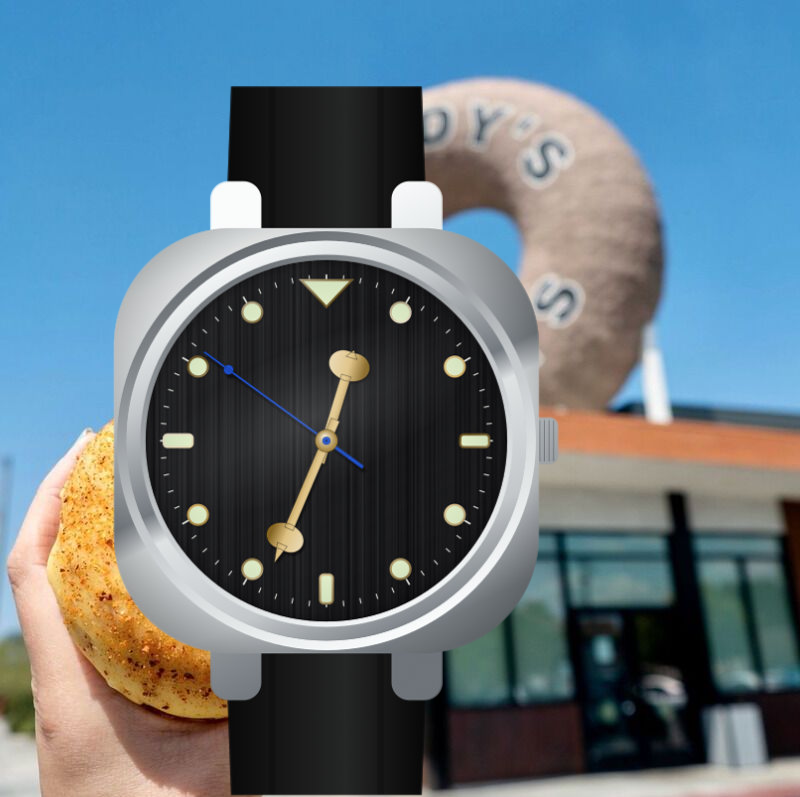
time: 12:33:51
